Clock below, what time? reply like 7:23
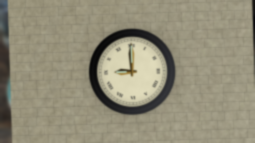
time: 9:00
